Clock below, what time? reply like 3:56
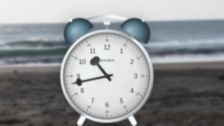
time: 10:43
